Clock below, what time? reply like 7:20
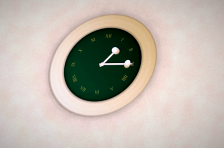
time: 1:15
